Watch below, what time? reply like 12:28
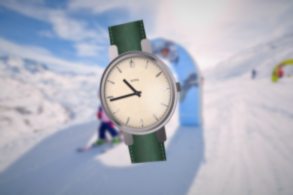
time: 10:44
